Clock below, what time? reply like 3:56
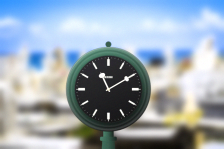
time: 11:10
